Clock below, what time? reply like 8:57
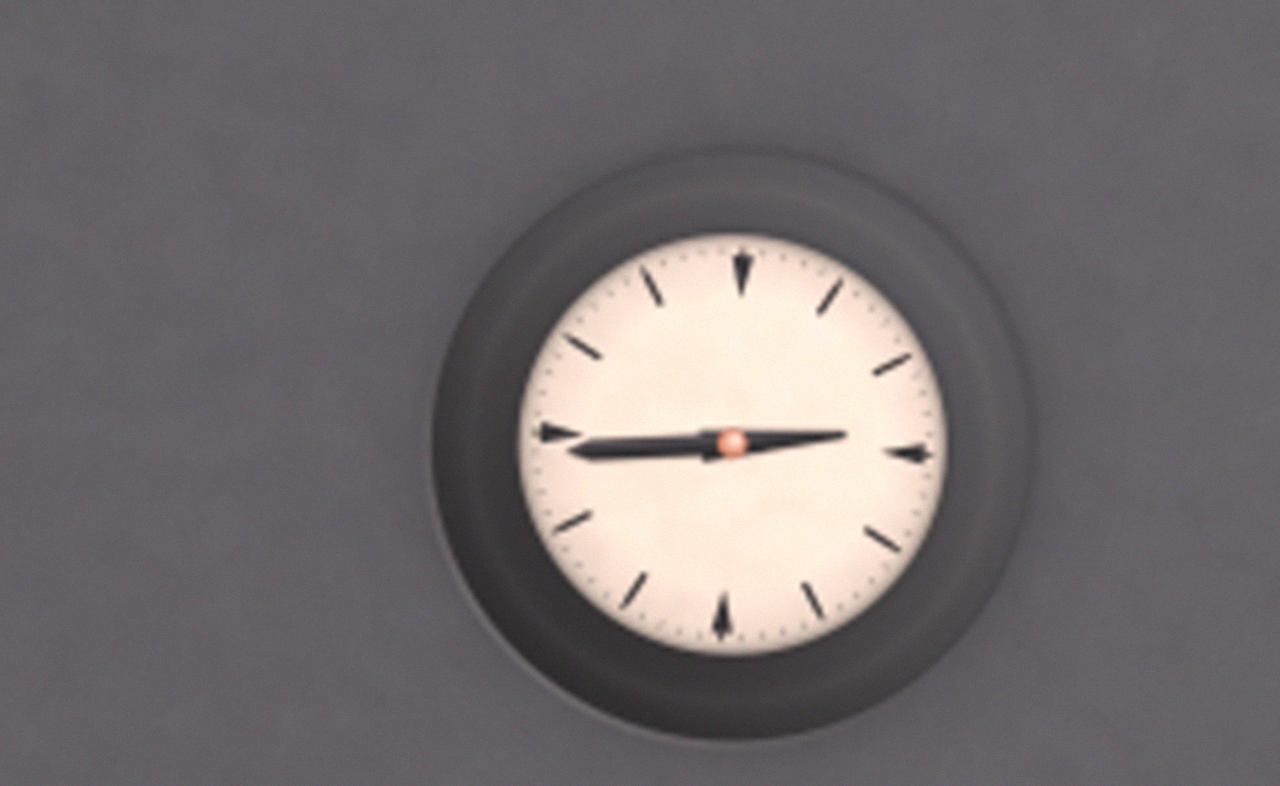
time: 2:44
